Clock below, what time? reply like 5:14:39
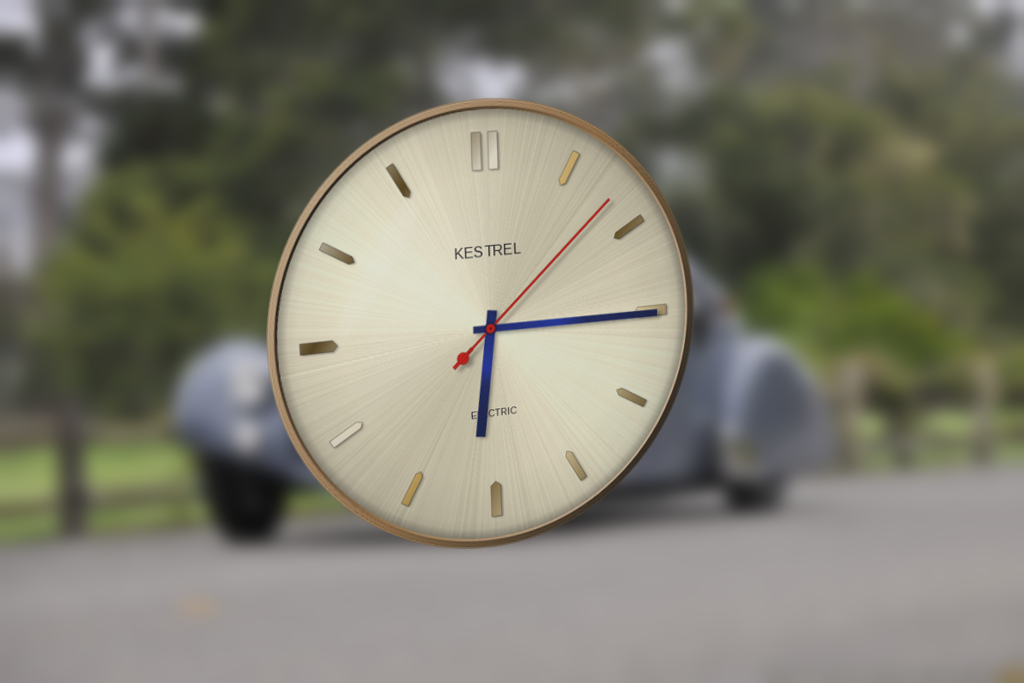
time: 6:15:08
